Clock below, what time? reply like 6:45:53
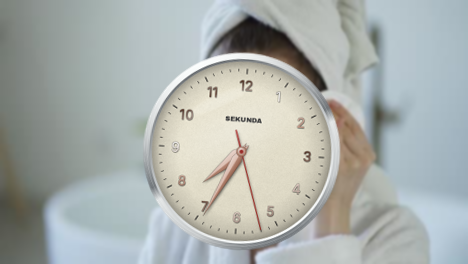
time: 7:34:27
